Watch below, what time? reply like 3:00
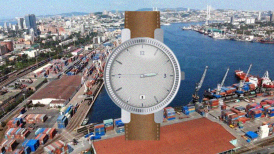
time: 2:45
